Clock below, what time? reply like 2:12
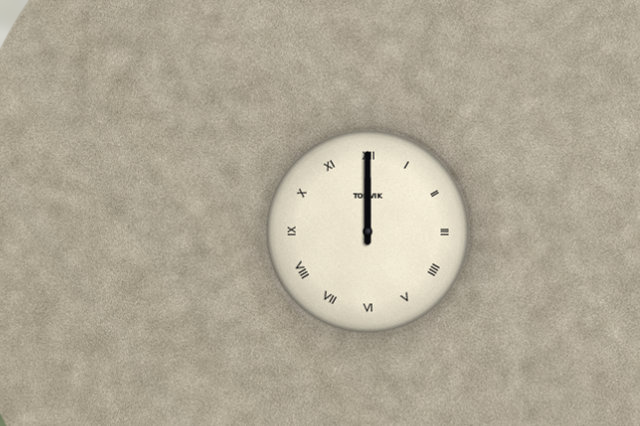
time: 12:00
